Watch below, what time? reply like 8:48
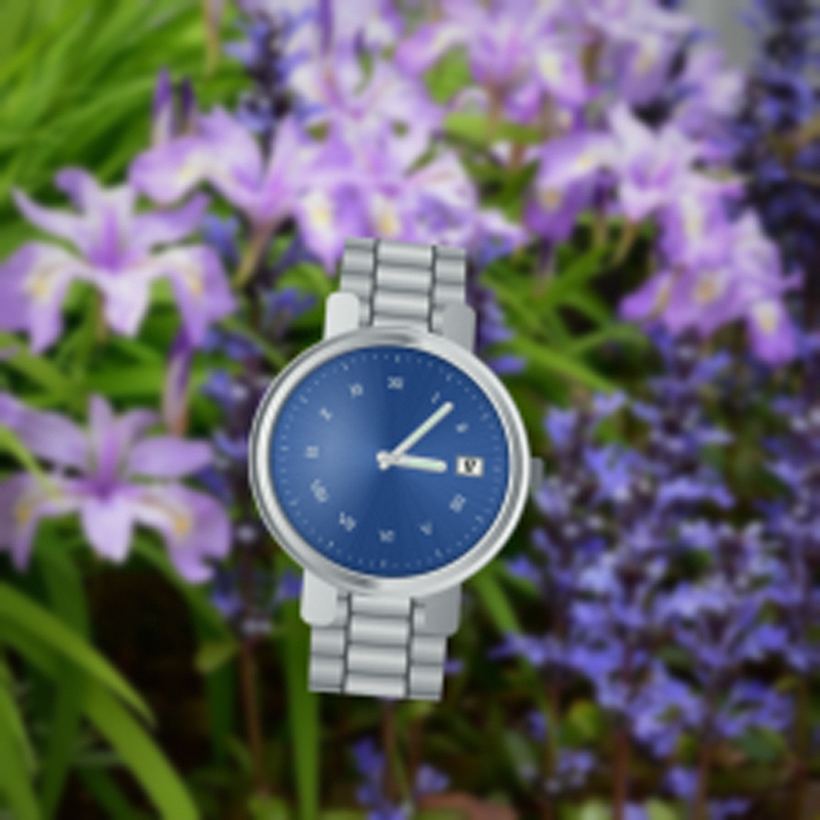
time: 3:07
